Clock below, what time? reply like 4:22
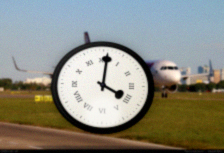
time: 4:01
